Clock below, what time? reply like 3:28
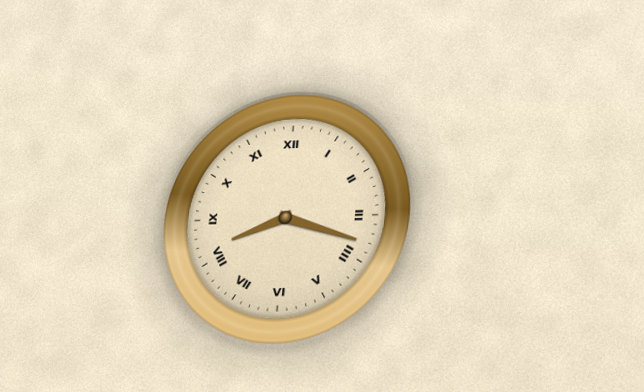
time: 8:18
